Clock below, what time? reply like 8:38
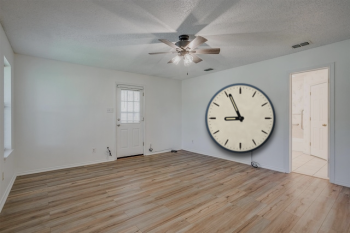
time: 8:56
